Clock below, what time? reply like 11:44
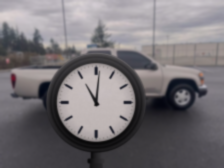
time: 11:01
